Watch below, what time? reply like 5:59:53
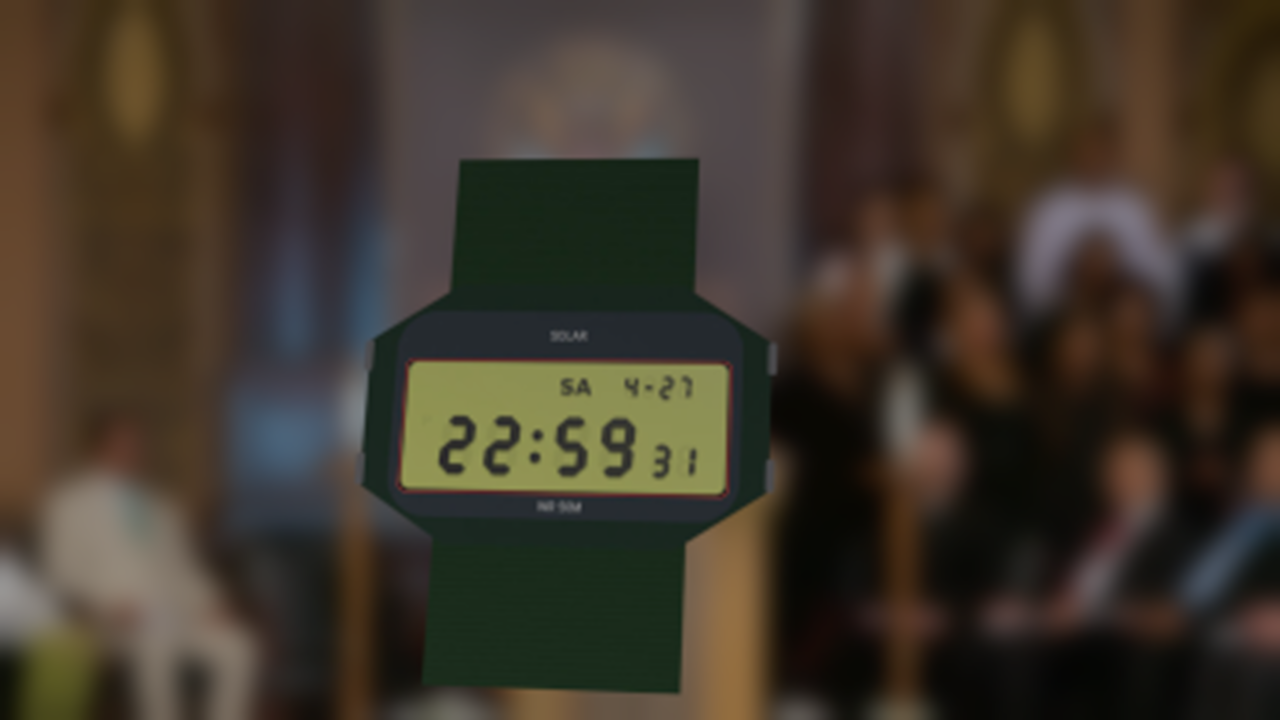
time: 22:59:31
